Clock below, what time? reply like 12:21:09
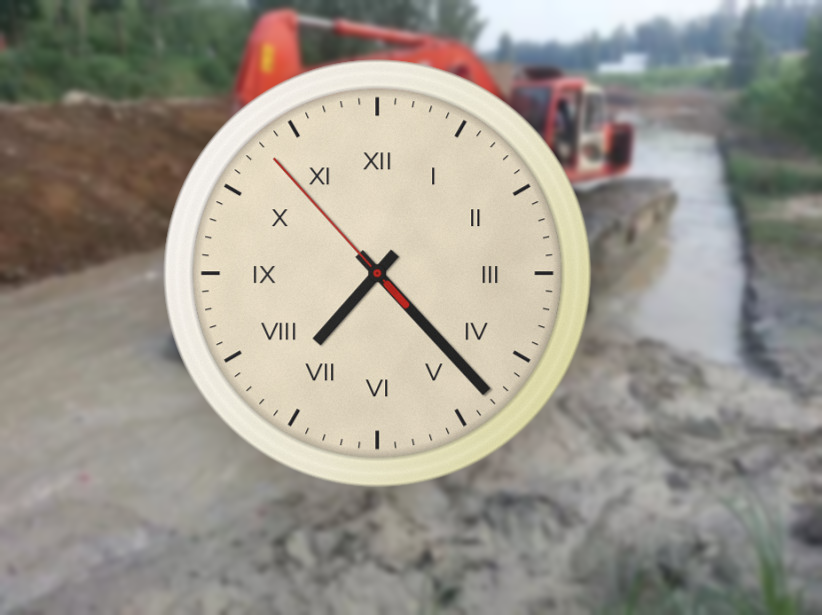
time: 7:22:53
